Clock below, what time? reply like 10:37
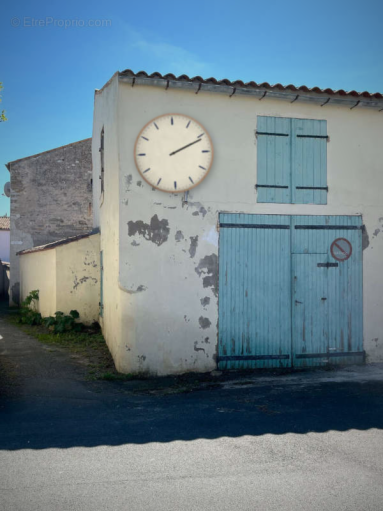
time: 2:11
